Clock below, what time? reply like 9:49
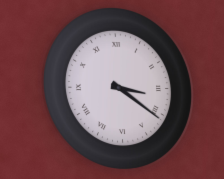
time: 3:21
